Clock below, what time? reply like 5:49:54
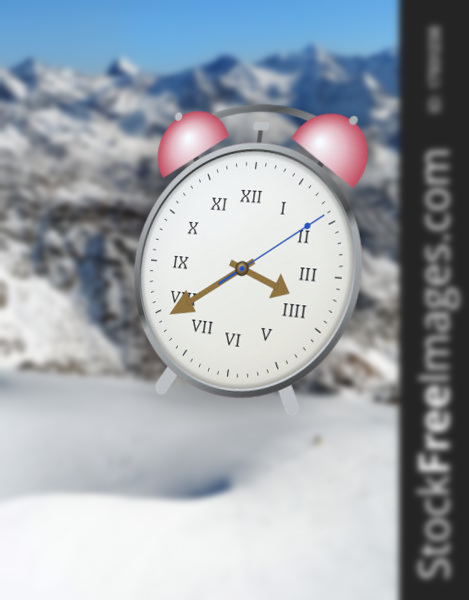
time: 3:39:09
